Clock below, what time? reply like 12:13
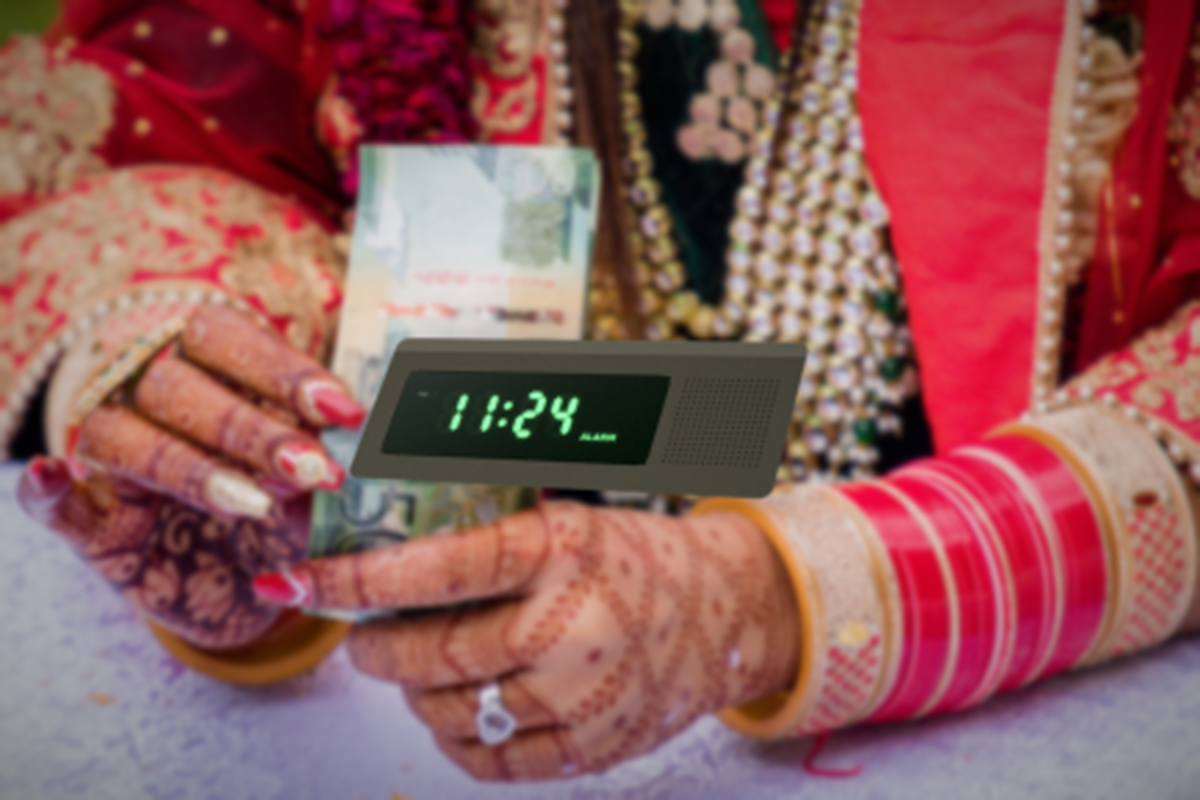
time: 11:24
